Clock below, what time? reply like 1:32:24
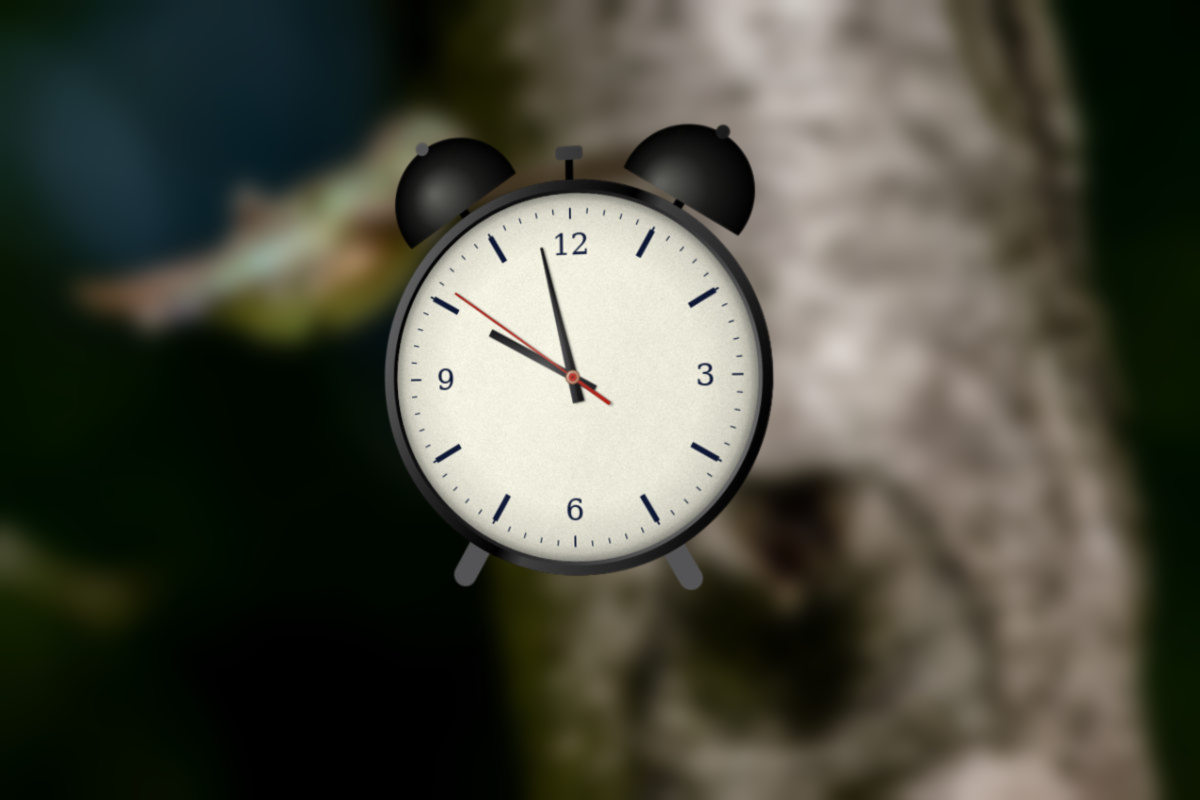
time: 9:57:51
